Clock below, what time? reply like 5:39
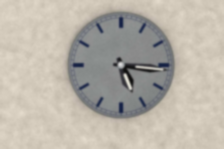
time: 5:16
